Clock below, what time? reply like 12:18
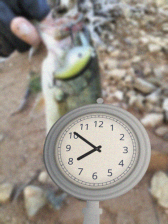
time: 7:51
